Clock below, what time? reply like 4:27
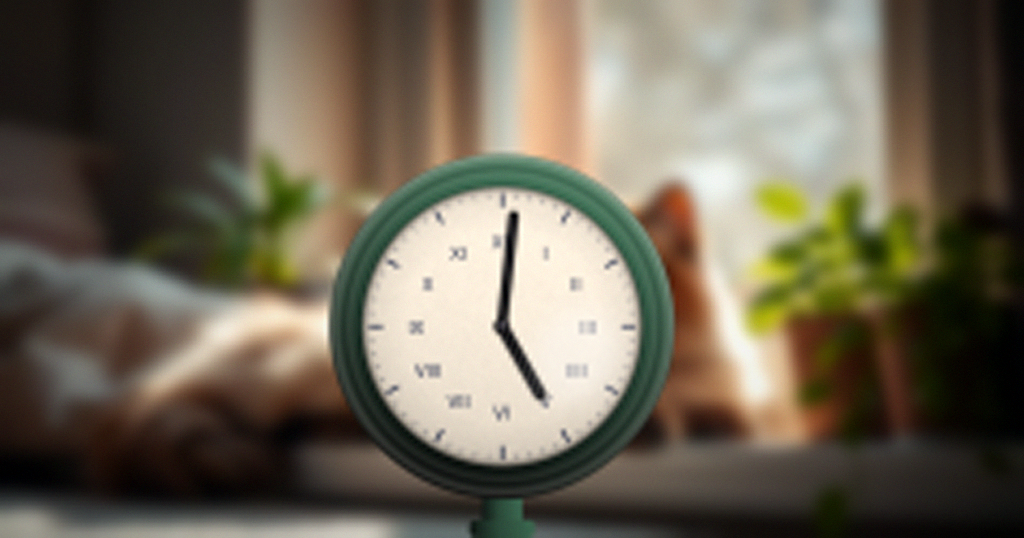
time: 5:01
